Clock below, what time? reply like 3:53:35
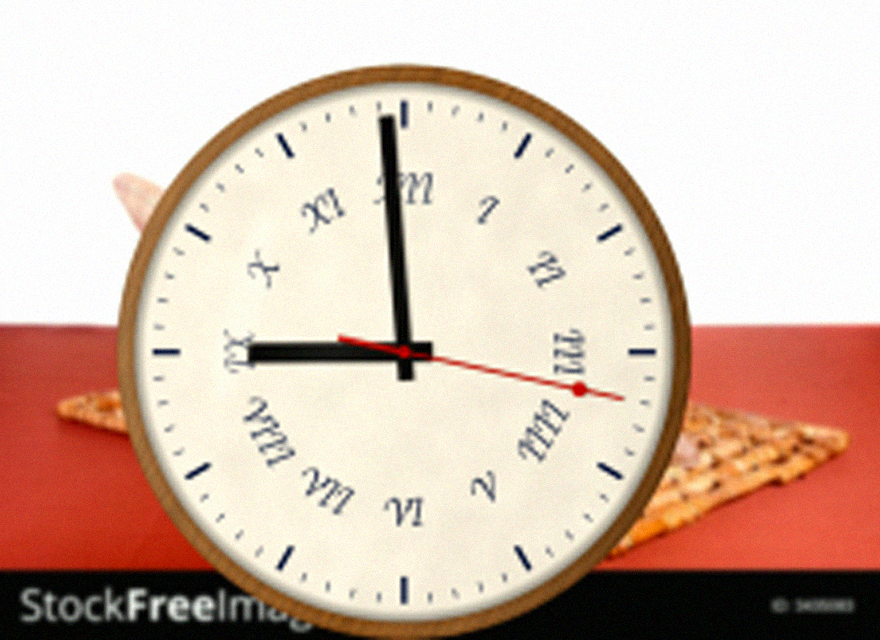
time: 8:59:17
